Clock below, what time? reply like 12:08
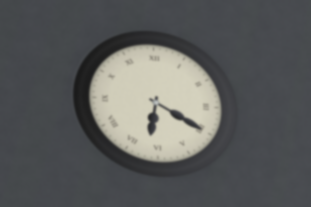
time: 6:20
